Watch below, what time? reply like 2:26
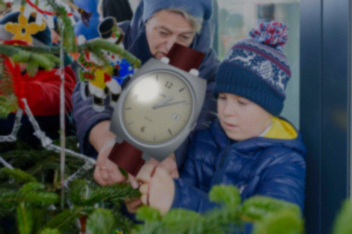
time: 1:09
